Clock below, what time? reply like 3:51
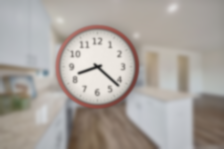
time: 8:22
